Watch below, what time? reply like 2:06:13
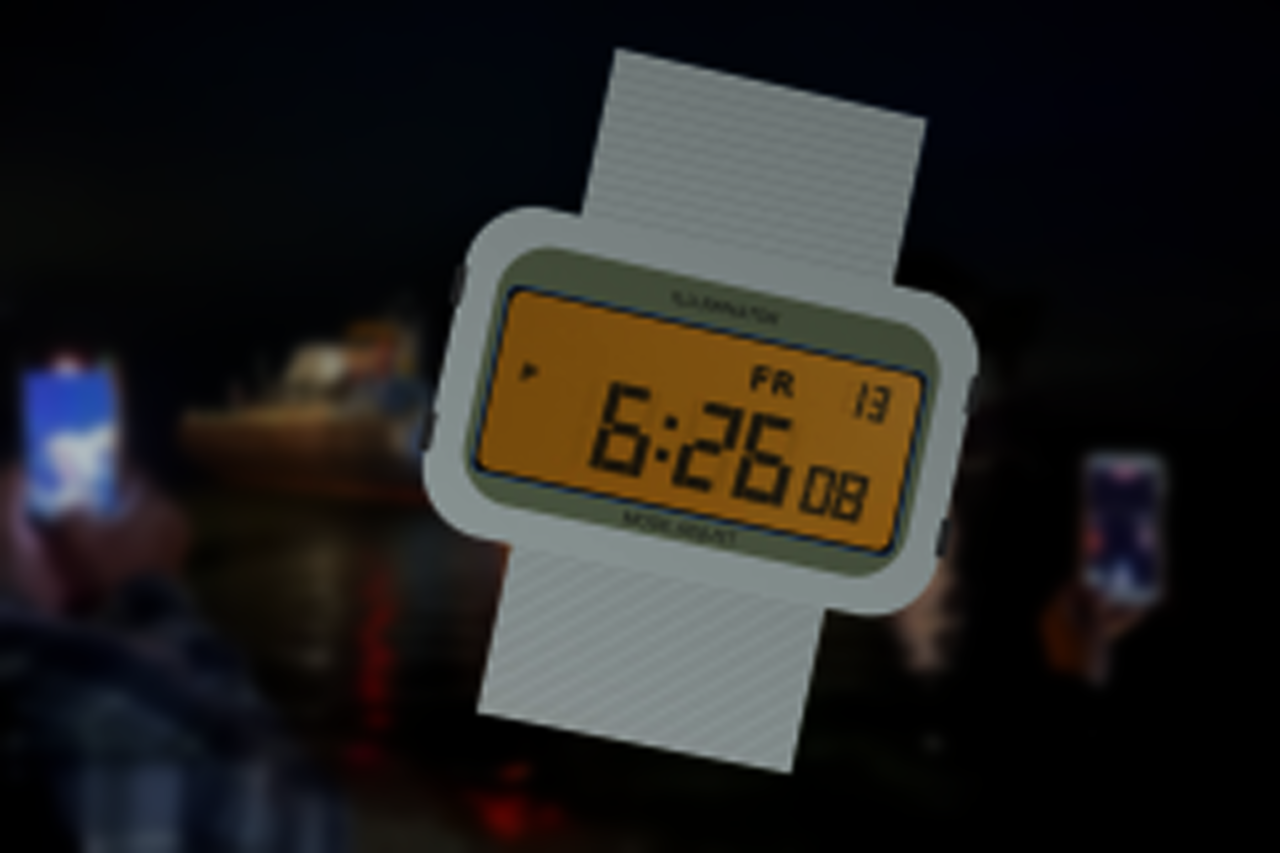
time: 6:26:08
